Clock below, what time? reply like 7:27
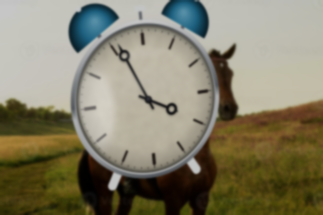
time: 3:56
